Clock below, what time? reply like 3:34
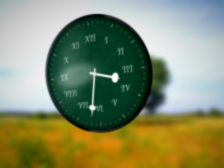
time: 3:32
